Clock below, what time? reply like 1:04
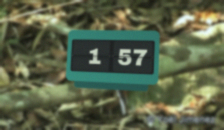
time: 1:57
